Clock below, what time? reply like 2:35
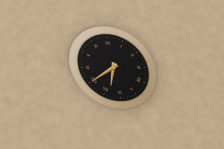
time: 6:40
